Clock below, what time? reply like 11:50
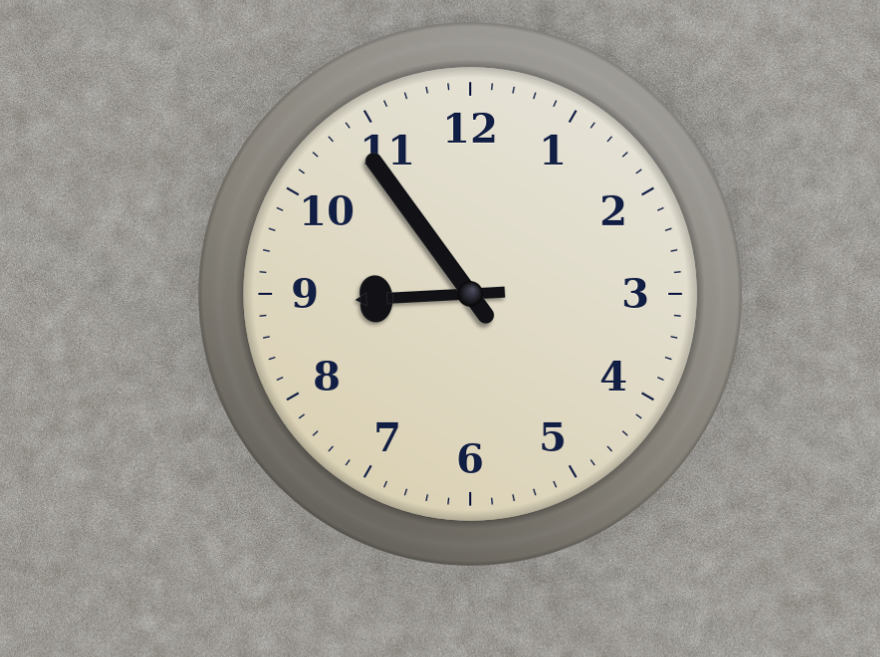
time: 8:54
